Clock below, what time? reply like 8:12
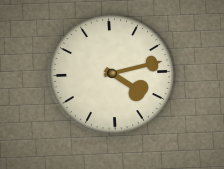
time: 4:13
